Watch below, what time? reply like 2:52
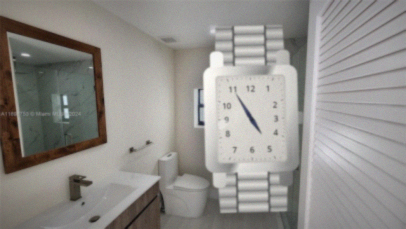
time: 4:55
